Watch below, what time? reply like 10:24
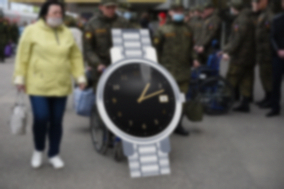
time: 1:12
